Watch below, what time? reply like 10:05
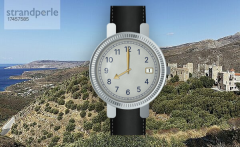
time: 8:00
